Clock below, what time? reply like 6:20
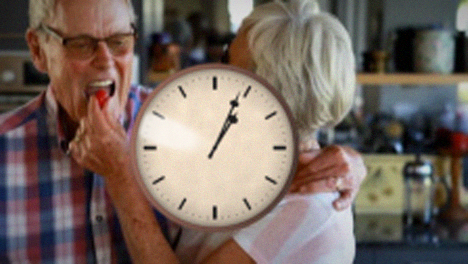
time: 1:04
